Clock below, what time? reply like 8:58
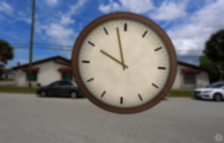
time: 9:58
